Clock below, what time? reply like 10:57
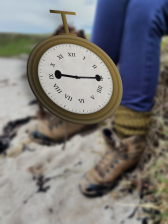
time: 9:15
